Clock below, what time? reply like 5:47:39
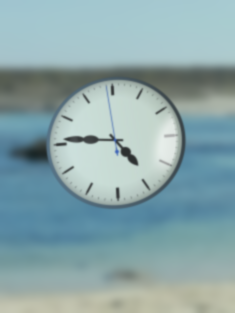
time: 4:45:59
